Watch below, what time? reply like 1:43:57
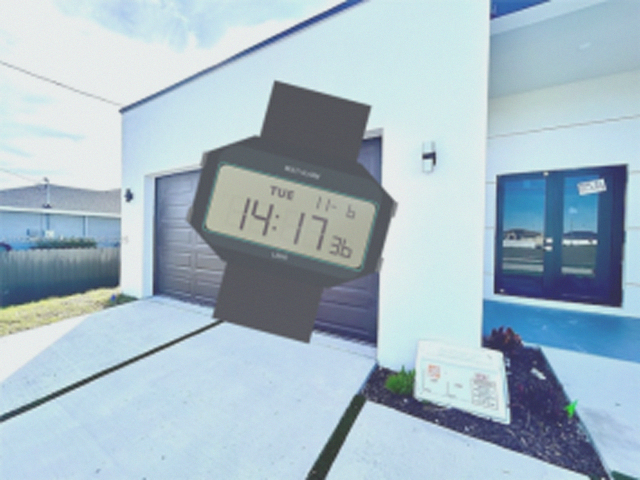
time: 14:17:36
